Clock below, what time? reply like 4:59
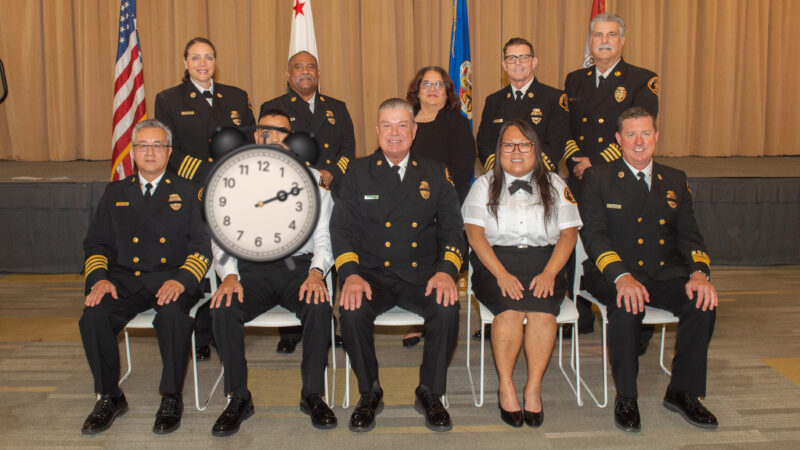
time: 2:11
